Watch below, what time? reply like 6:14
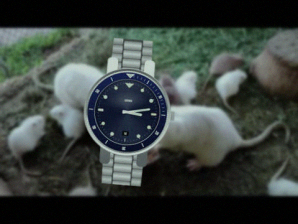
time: 3:13
